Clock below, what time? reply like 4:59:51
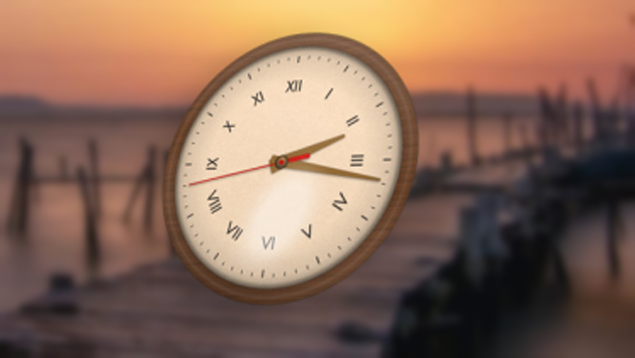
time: 2:16:43
